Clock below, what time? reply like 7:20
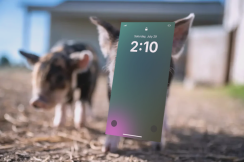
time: 2:10
